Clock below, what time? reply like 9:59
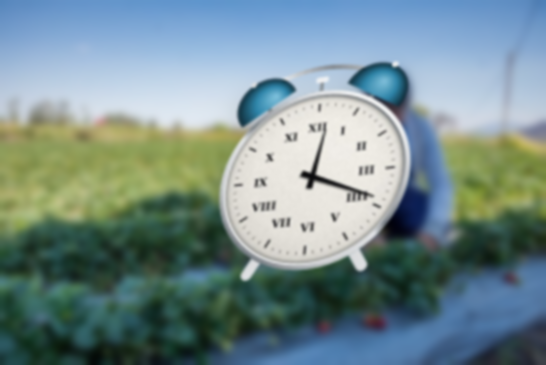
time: 12:19
